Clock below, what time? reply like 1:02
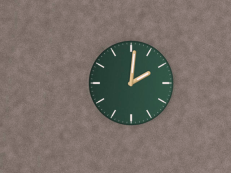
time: 2:01
